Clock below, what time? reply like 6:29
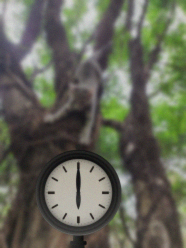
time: 6:00
